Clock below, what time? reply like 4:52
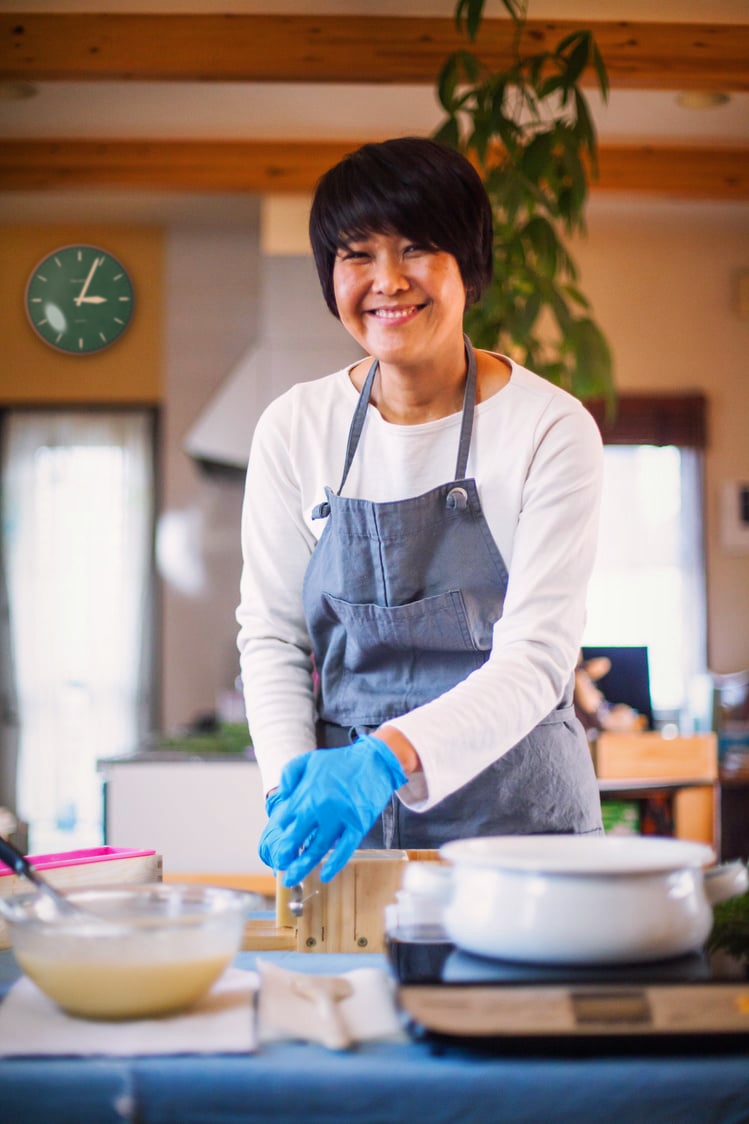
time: 3:04
